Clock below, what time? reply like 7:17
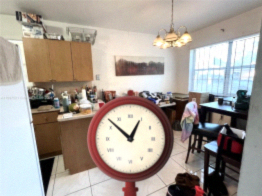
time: 12:52
